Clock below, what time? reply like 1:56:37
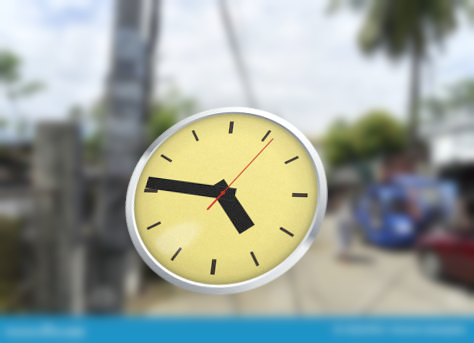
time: 4:46:06
